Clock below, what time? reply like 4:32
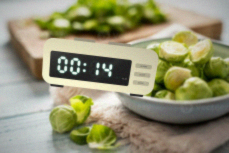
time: 0:14
